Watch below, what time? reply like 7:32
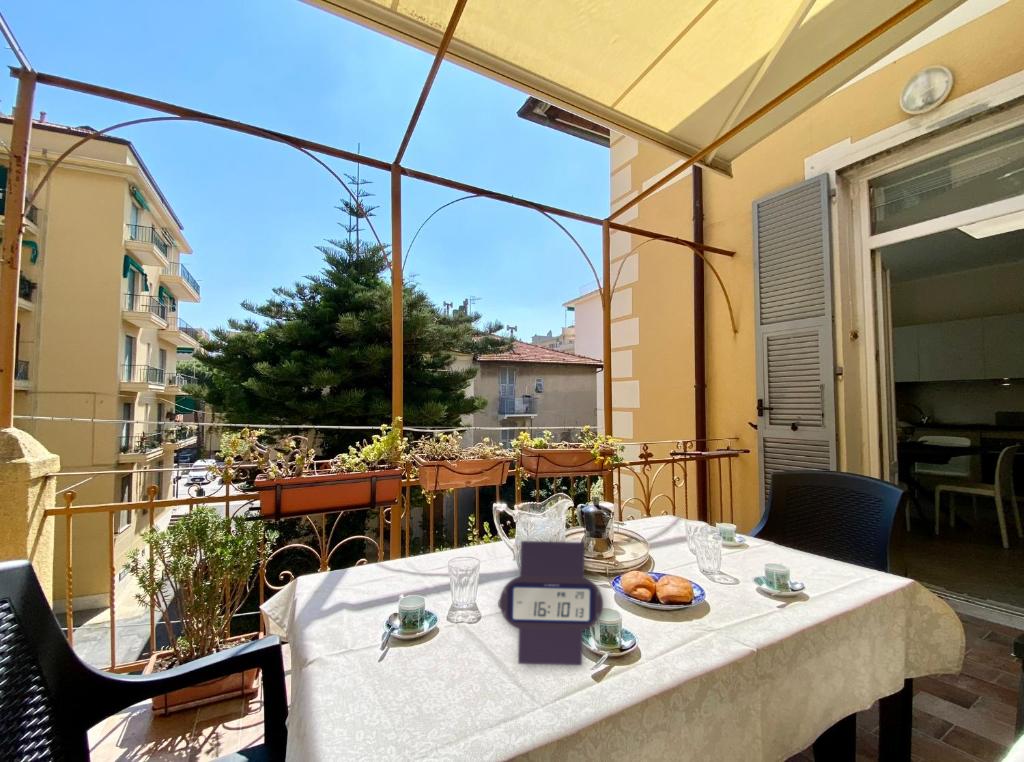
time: 16:10
